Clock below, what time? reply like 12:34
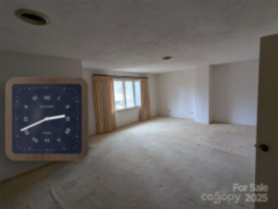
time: 2:41
